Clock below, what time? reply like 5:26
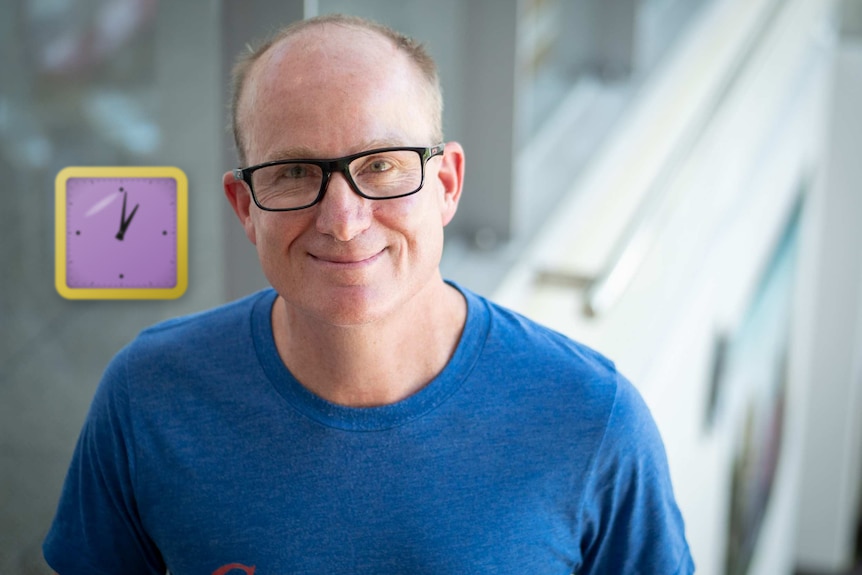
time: 1:01
